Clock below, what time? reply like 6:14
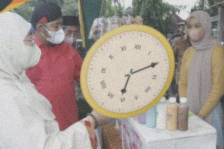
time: 6:10
